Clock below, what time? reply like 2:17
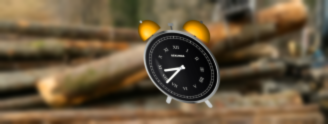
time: 8:38
